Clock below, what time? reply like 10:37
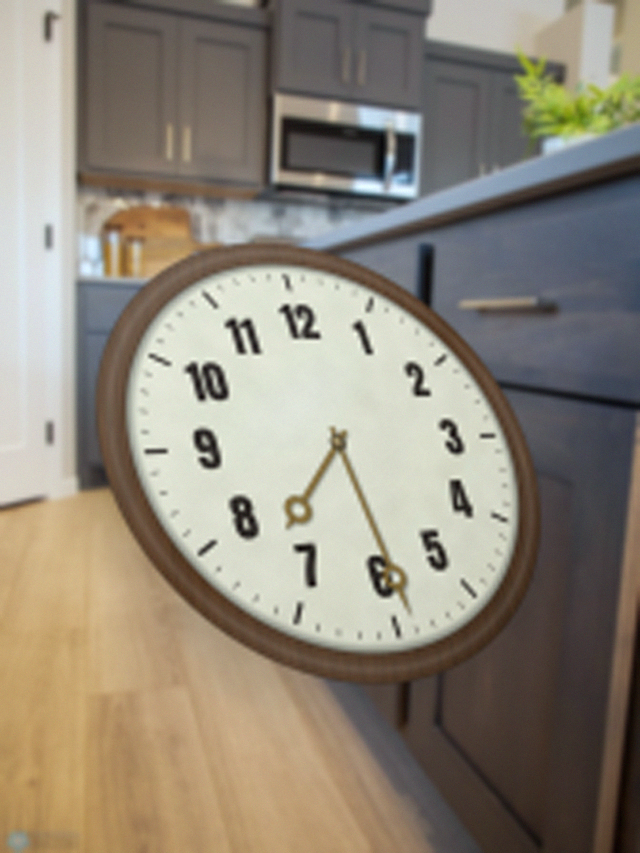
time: 7:29
